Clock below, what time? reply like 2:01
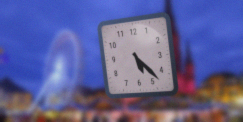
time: 5:23
